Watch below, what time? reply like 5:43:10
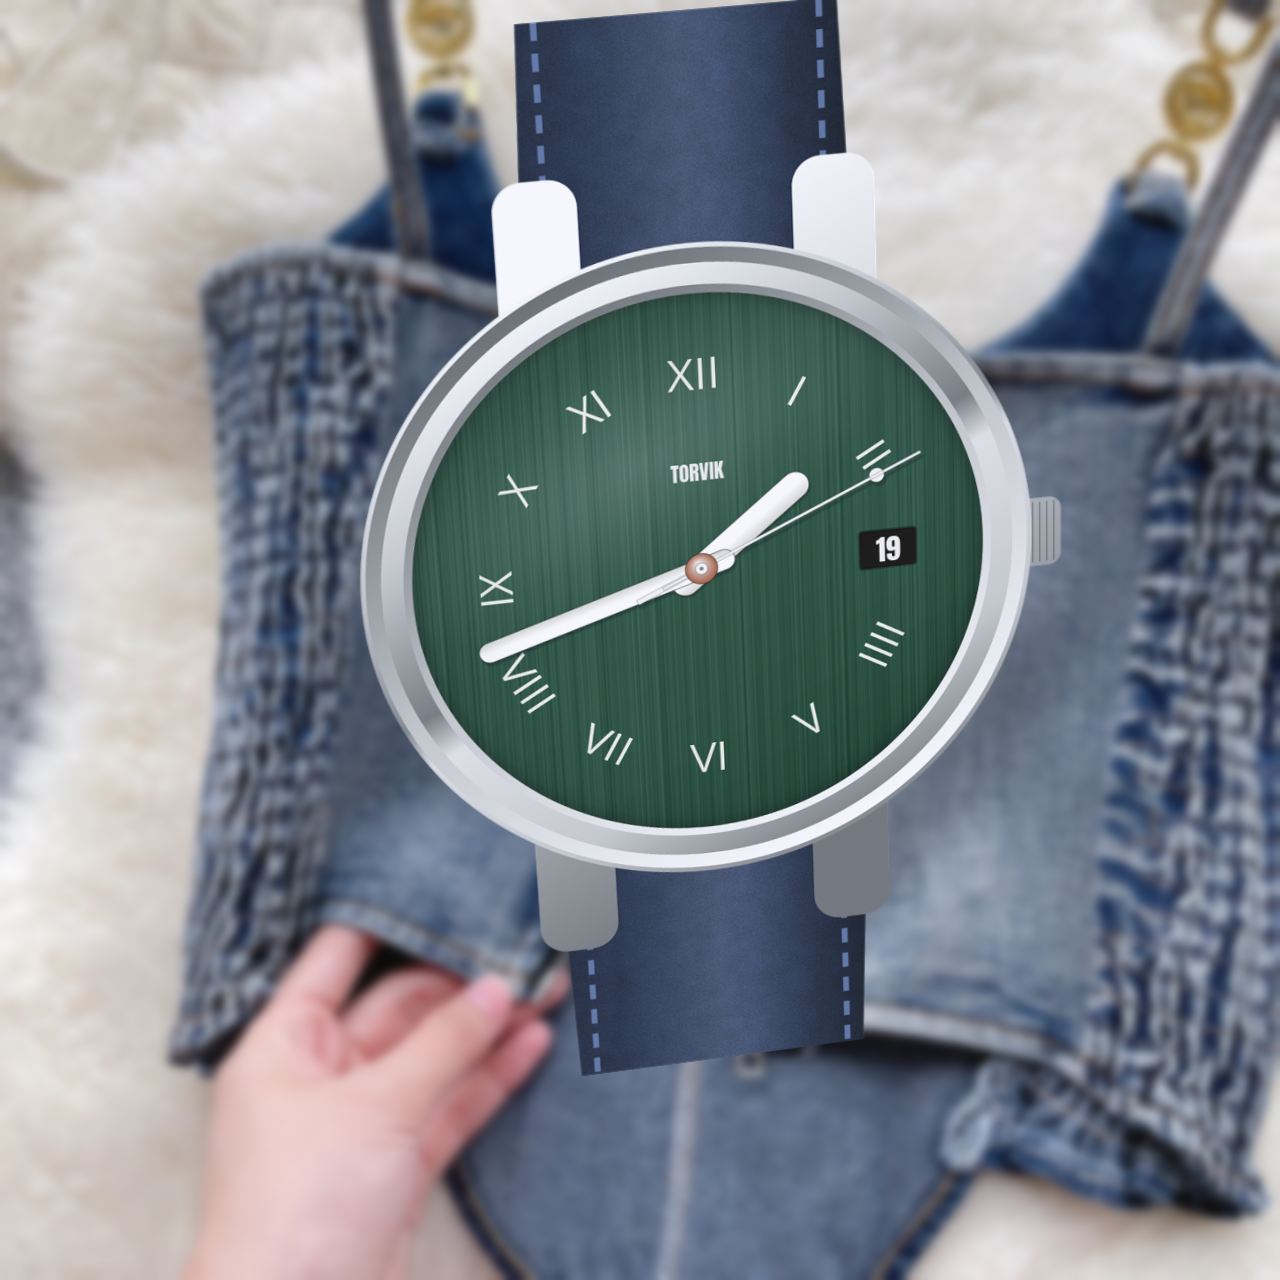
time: 1:42:11
